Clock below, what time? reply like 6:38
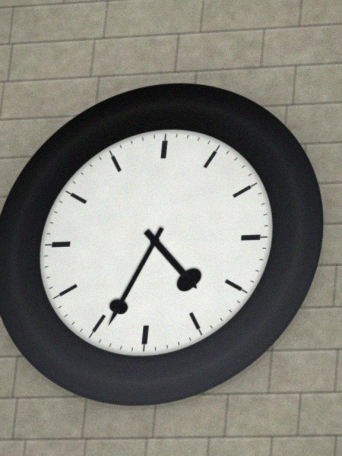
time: 4:34
